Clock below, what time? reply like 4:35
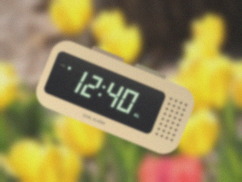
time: 12:40
